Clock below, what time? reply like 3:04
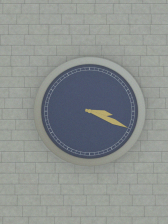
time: 3:19
